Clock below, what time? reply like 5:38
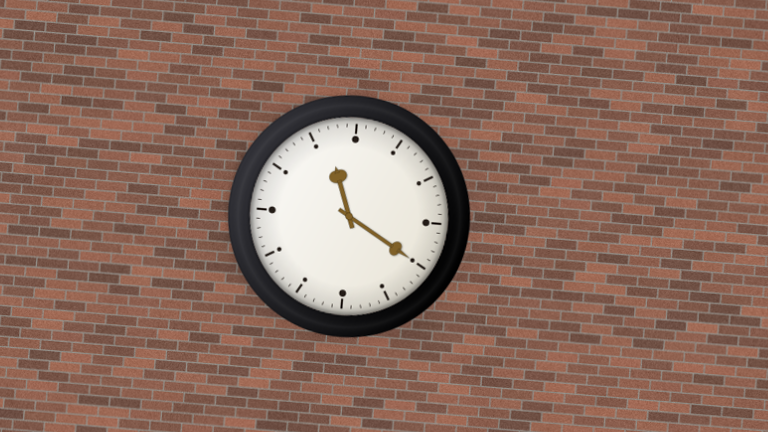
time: 11:20
